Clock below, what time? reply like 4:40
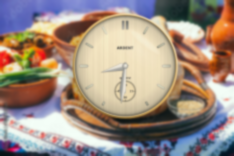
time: 8:31
